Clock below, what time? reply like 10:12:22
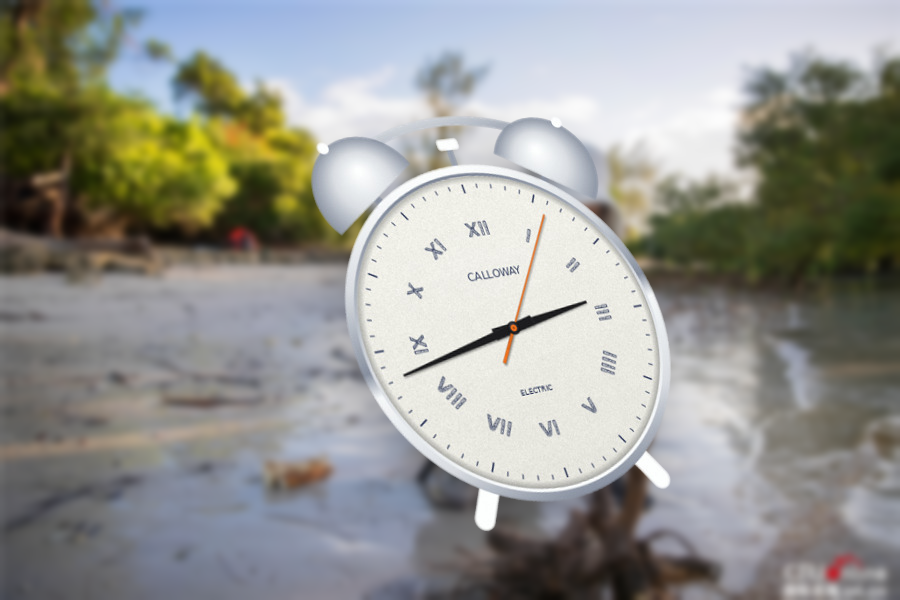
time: 2:43:06
